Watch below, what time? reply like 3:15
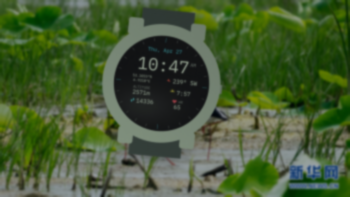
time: 10:47
